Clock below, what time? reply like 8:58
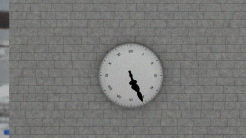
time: 5:26
